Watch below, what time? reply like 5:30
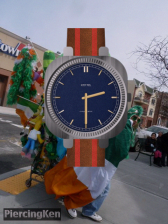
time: 2:30
